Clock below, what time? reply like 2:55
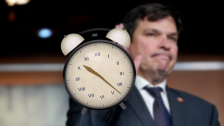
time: 10:23
